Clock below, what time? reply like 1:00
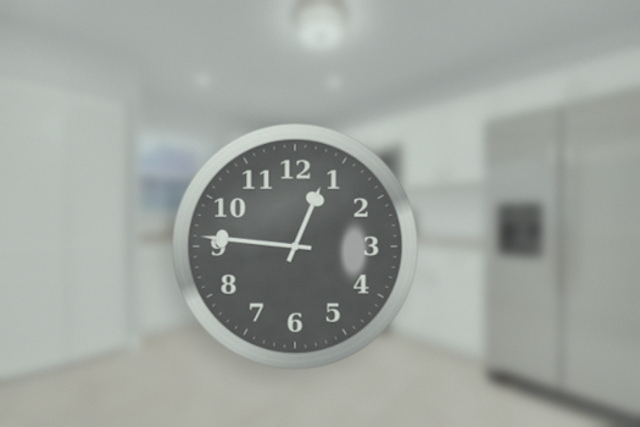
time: 12:46
